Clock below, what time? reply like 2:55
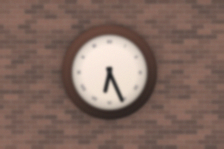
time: 6:26
